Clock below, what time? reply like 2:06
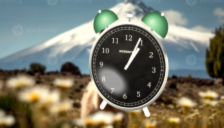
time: 1:04
